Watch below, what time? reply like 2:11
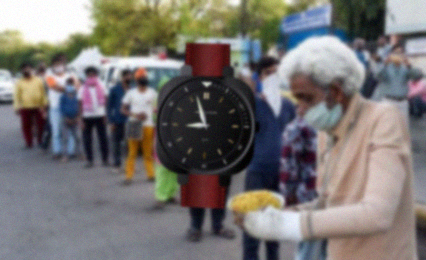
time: 8:57
